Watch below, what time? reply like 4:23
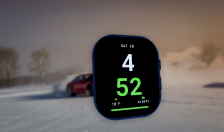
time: 4:52
